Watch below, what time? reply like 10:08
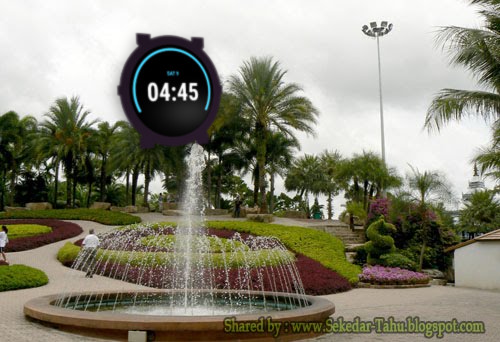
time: 4:45
